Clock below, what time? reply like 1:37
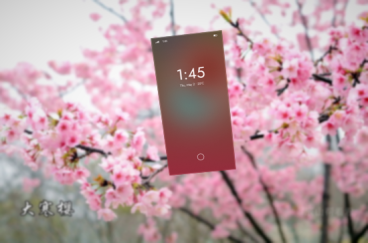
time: 1:45
